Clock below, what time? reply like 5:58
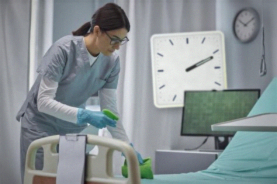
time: 2:11
